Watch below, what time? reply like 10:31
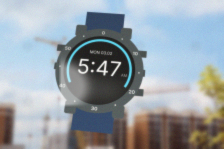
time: 5:47
